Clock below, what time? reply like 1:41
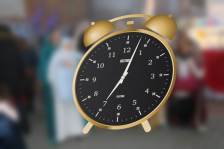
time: 7:03
